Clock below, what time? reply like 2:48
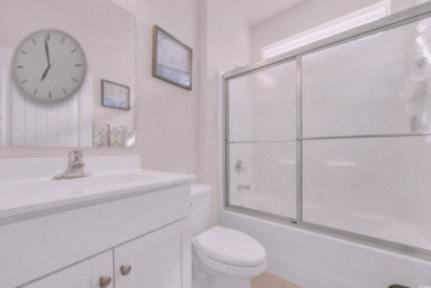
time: 6:59
